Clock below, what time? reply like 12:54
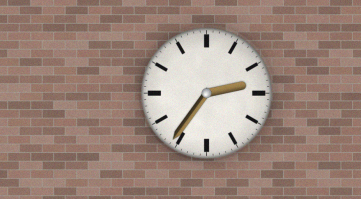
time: 2:36
